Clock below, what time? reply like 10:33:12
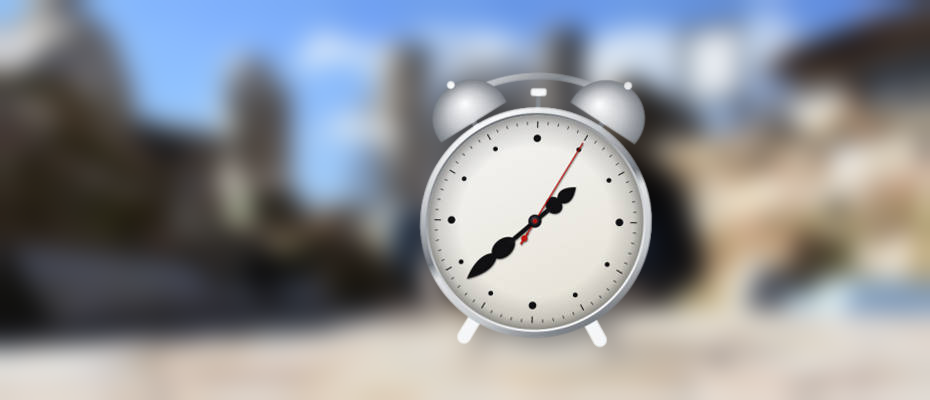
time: 1:38:05
